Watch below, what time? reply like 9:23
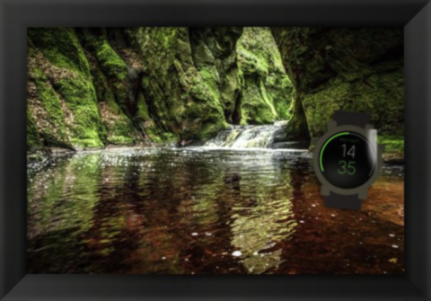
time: 14:35
